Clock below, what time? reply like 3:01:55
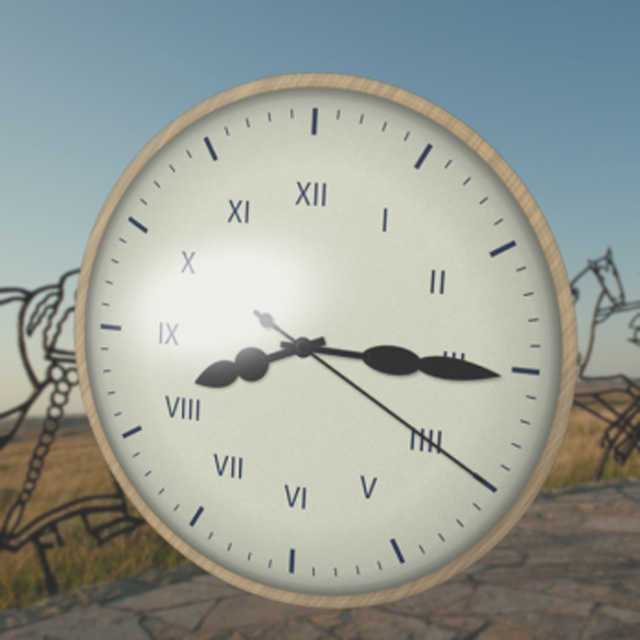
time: 8:15:20
